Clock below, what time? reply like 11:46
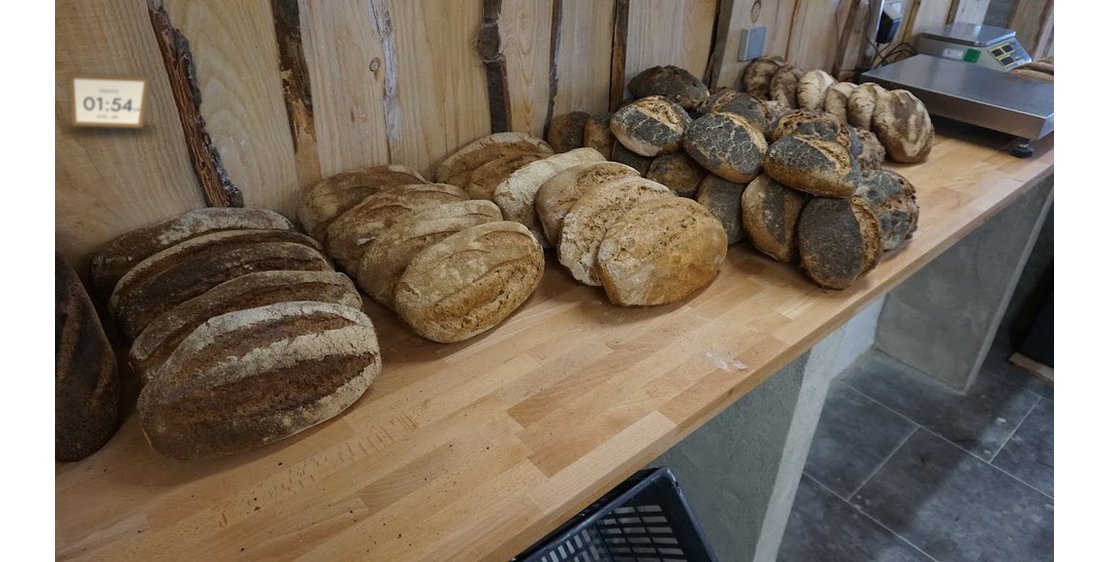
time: 1:54
